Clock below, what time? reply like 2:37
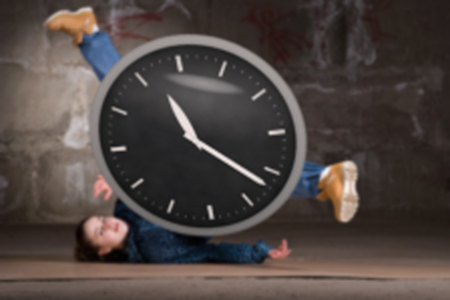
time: 11:22
